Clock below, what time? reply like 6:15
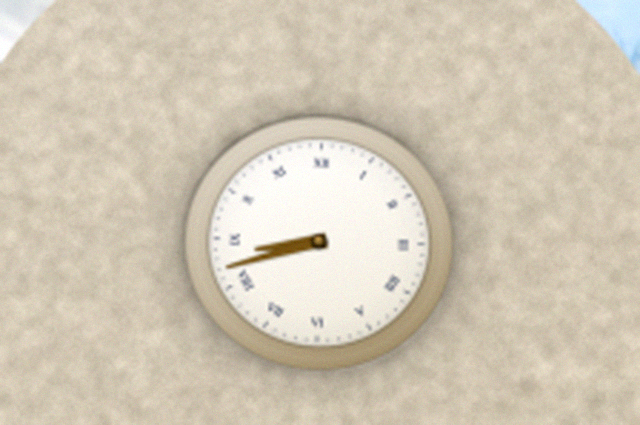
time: 8:42
